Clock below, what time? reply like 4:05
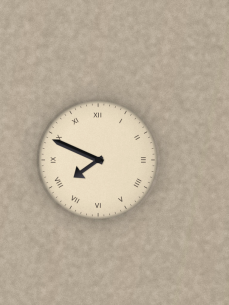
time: 7:49
